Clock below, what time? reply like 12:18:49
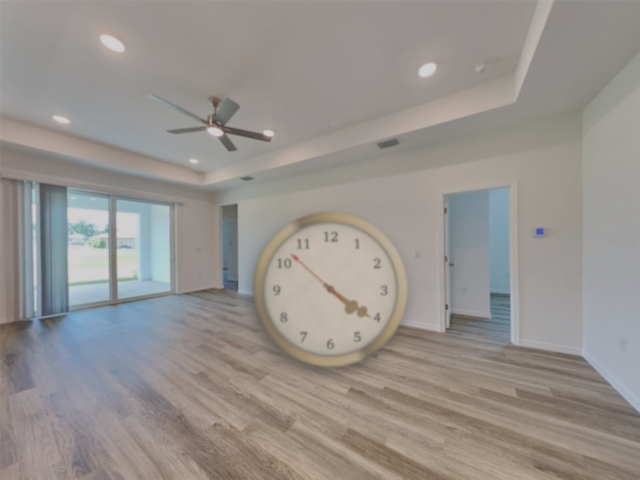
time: 4:20:52
